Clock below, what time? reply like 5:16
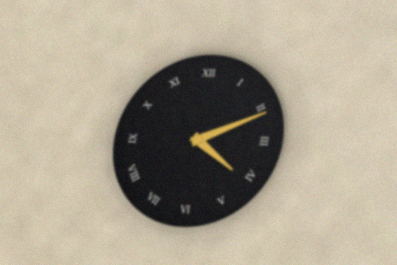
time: 4:11
